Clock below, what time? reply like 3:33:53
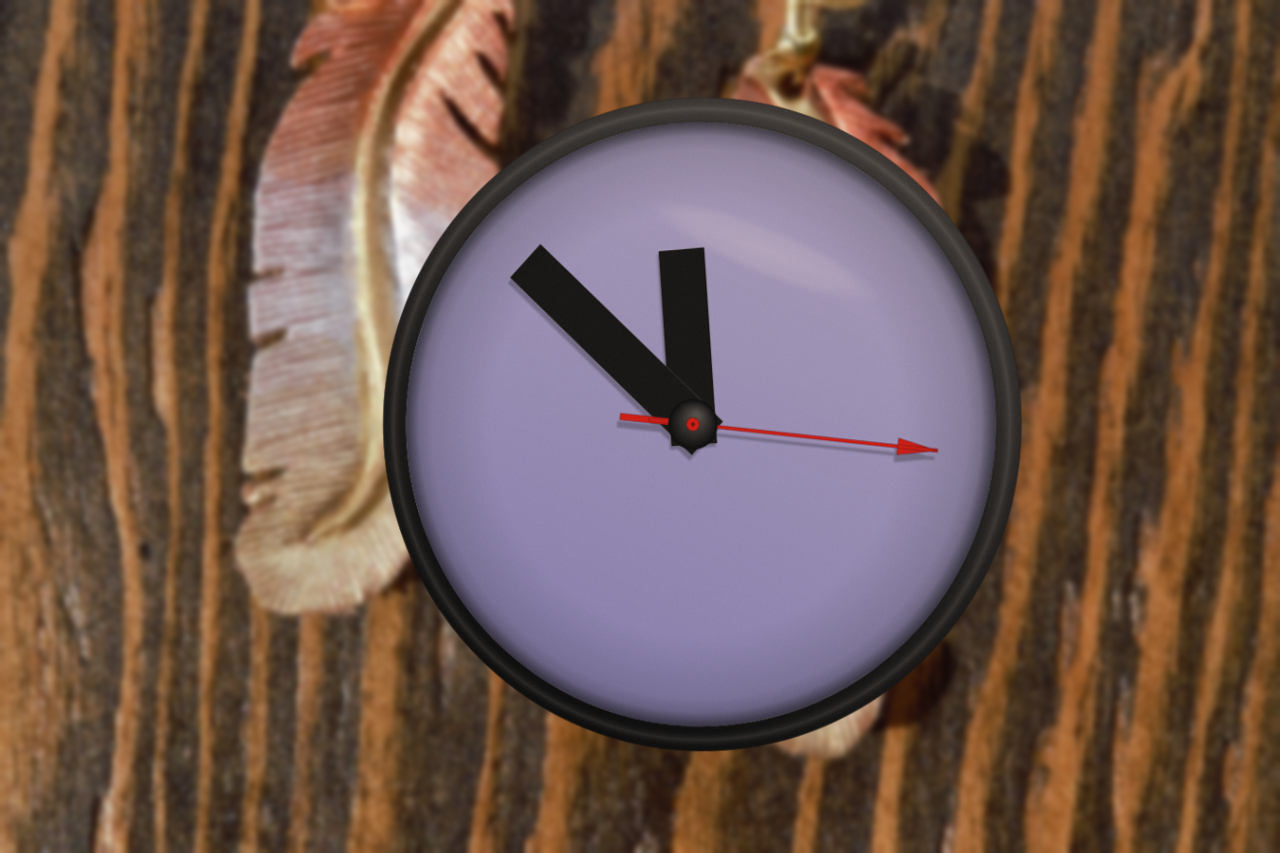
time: 11:52:16
